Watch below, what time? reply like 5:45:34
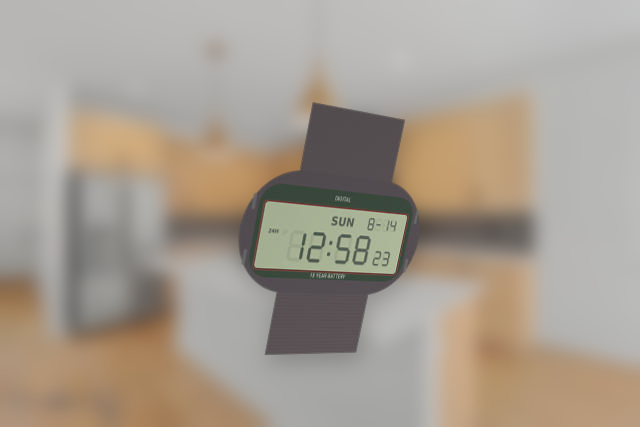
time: 12:58:23
